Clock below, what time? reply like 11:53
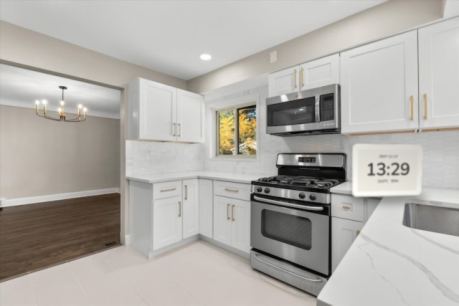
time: 13:29
